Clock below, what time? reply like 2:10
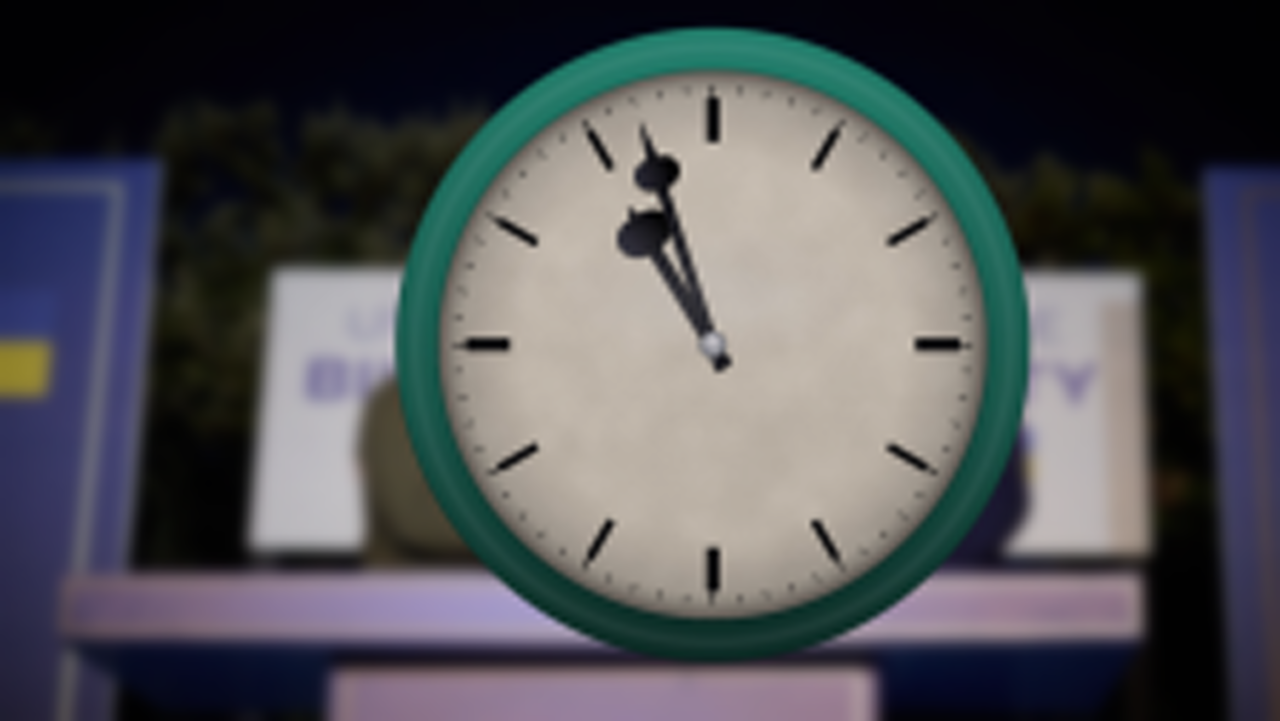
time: 10:57
